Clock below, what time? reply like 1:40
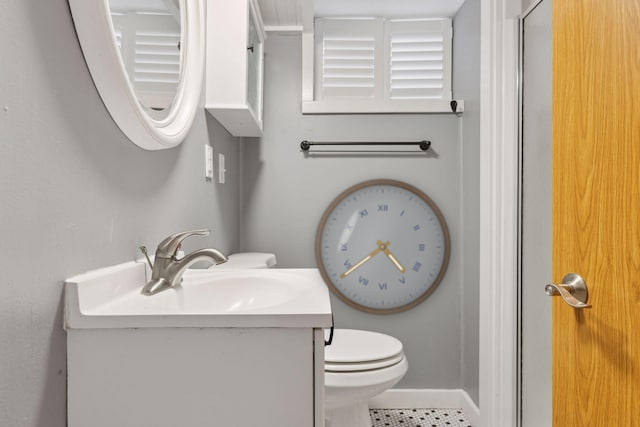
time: 4:39
